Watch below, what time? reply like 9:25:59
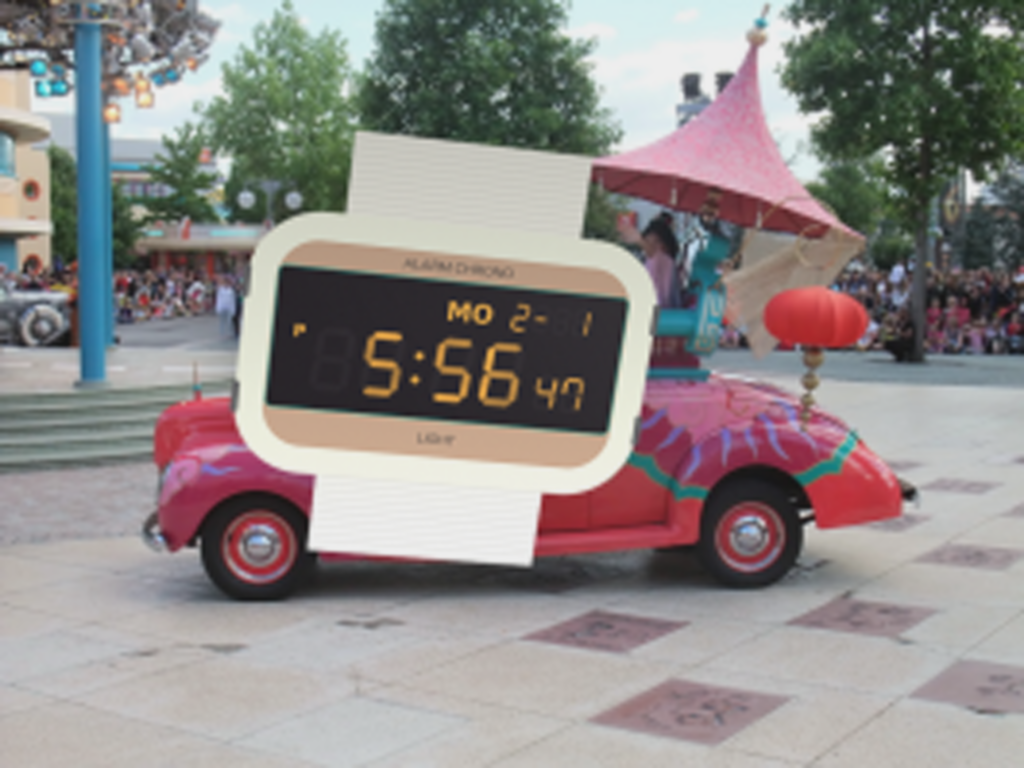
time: 5:56:47
